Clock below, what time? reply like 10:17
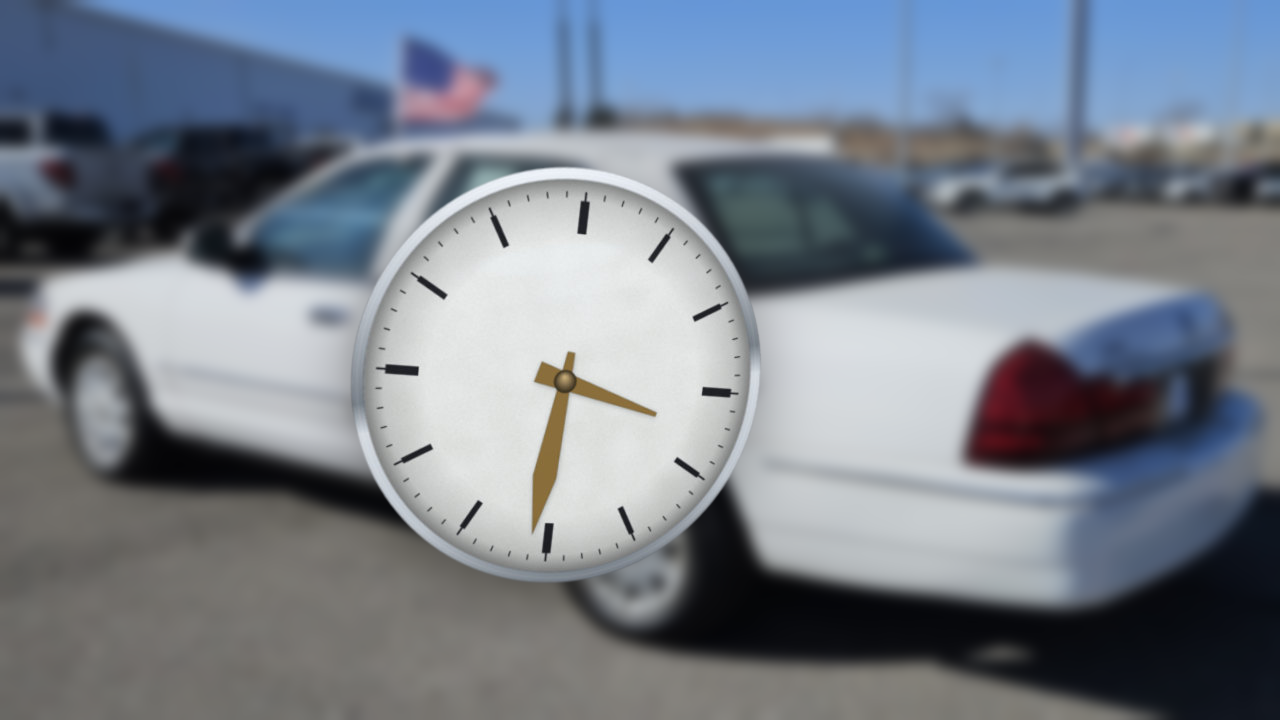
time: 3:31
